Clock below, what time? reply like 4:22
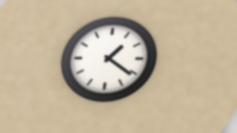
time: 1:21
